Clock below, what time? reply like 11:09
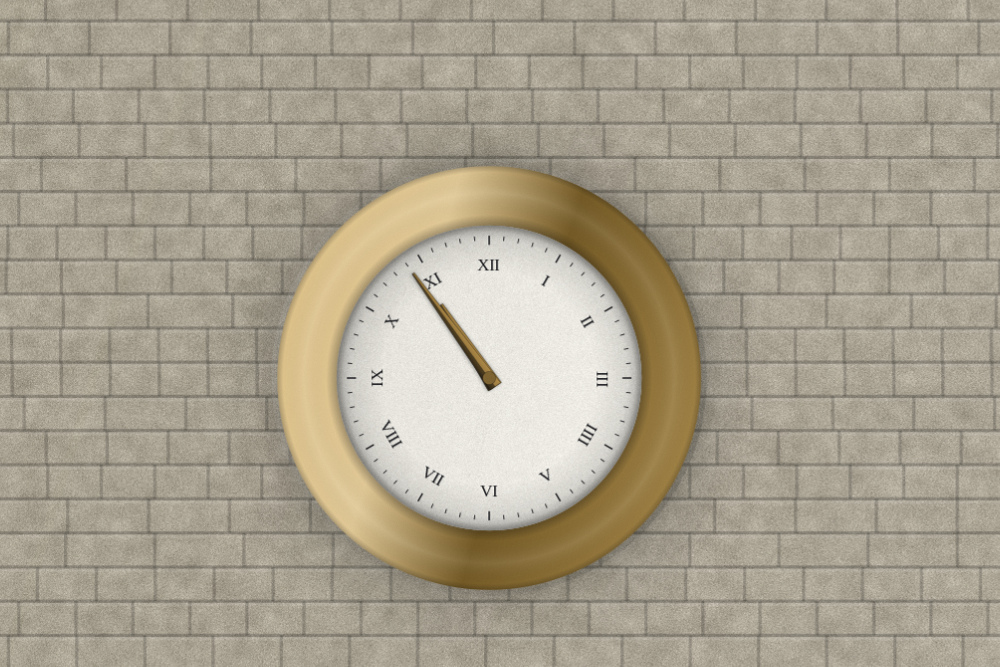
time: 10:54
